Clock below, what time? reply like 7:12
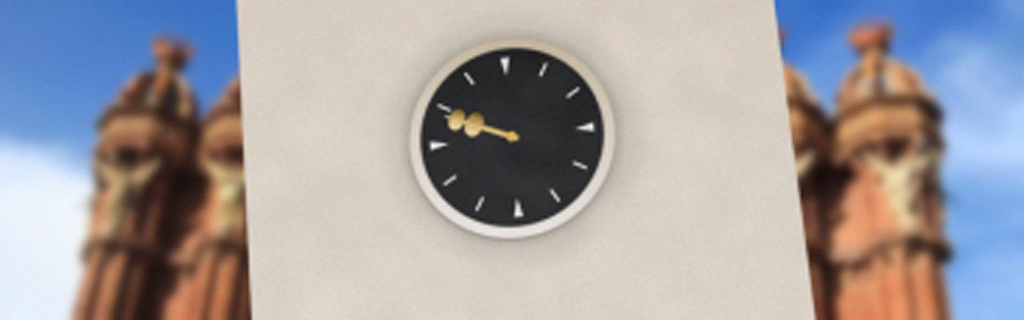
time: 9:49
